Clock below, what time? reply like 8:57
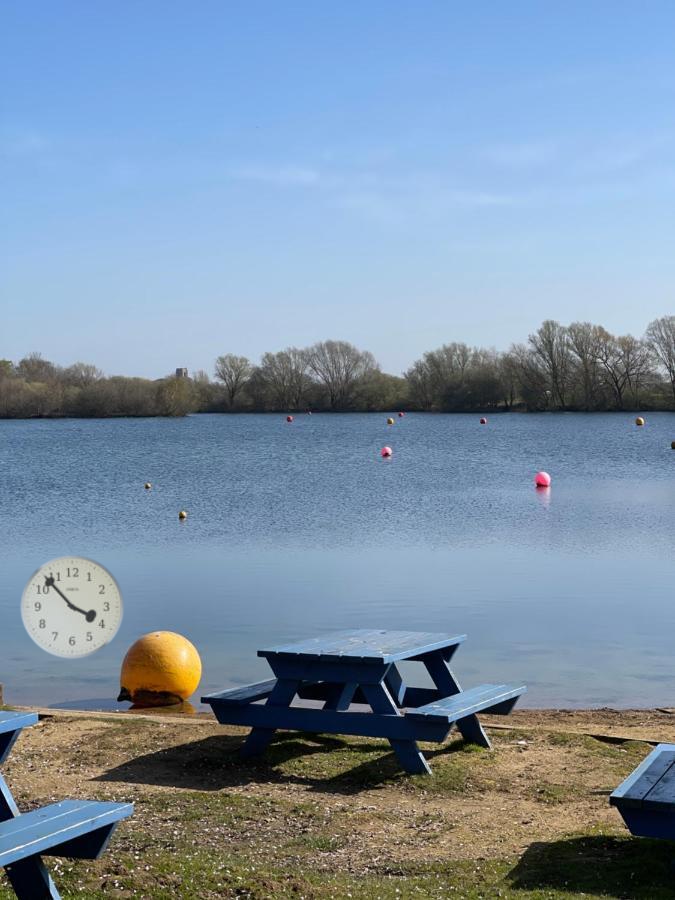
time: 3:53
